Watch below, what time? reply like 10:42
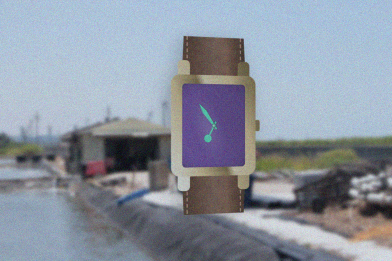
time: 6:54
